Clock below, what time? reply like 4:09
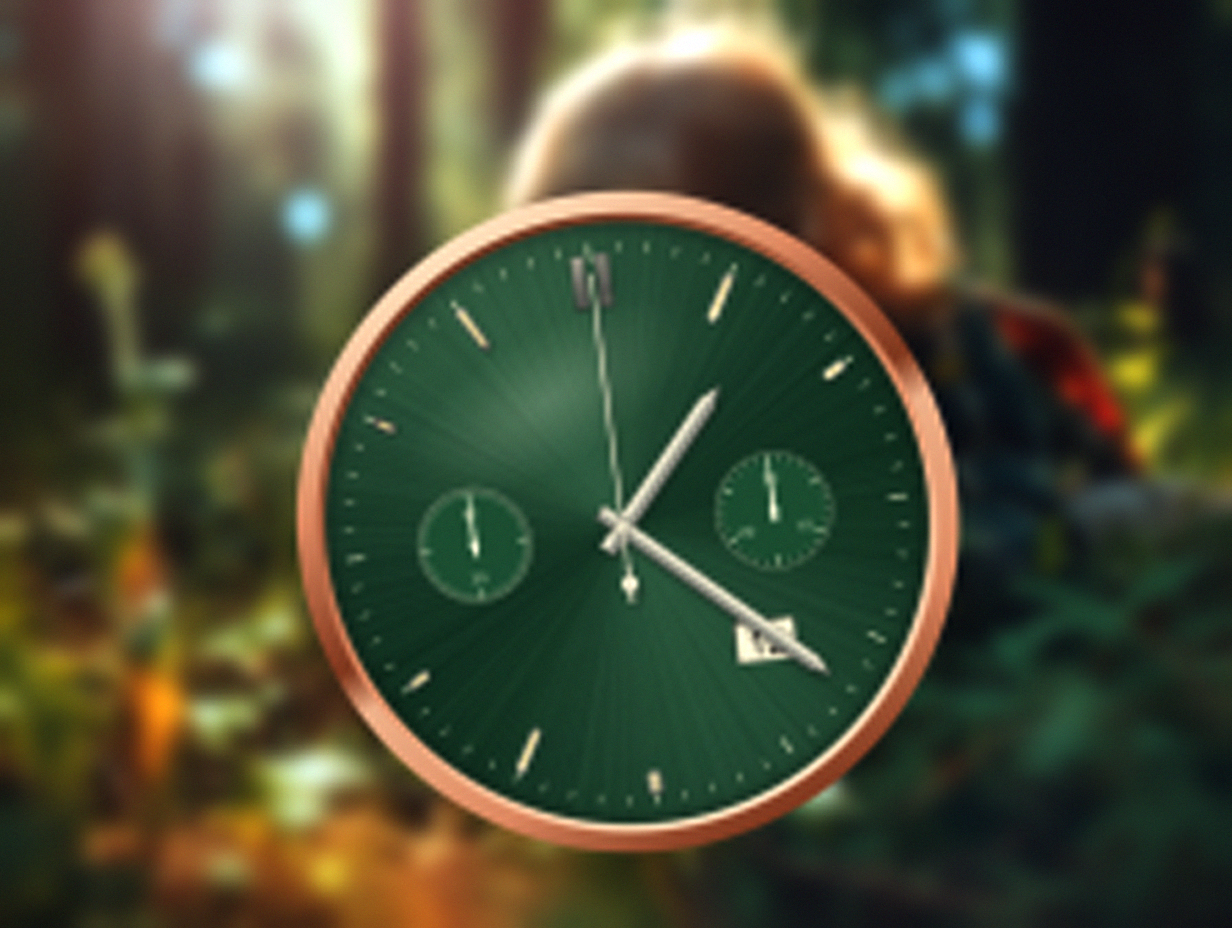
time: 1:22
